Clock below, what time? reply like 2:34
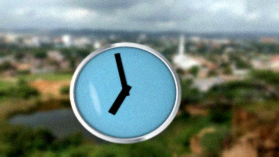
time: 6:58
